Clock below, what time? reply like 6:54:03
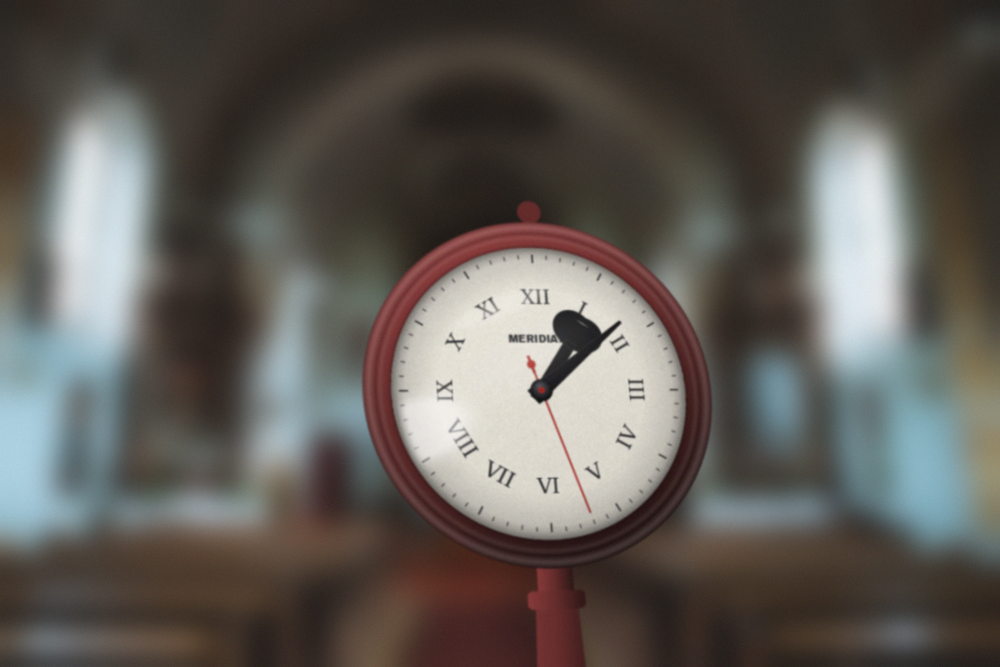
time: 1:08:27
